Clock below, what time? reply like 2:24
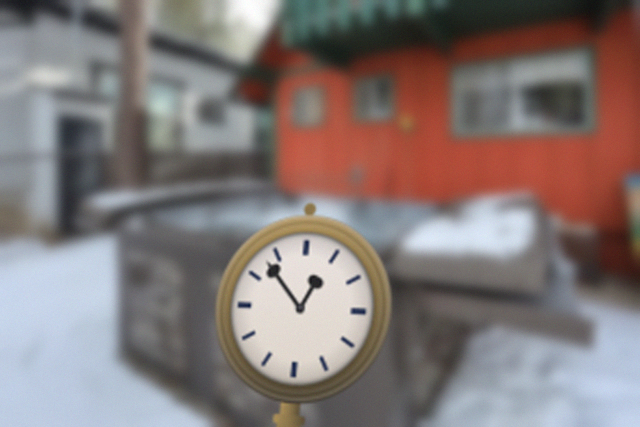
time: 12:53
